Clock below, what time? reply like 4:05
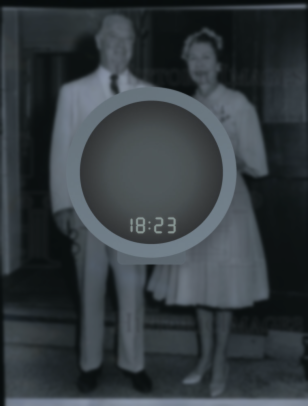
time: 18:23
